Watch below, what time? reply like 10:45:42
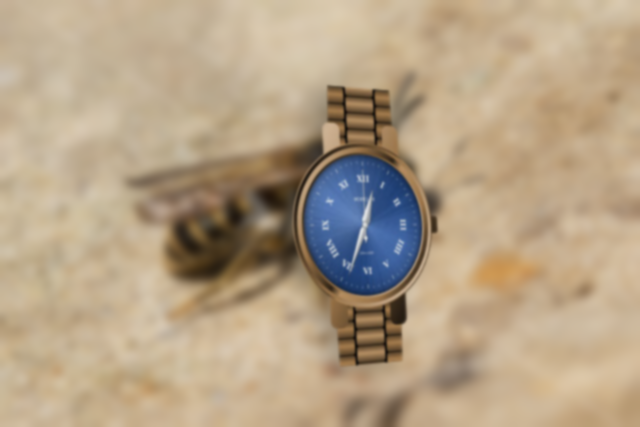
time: 12:34:00
